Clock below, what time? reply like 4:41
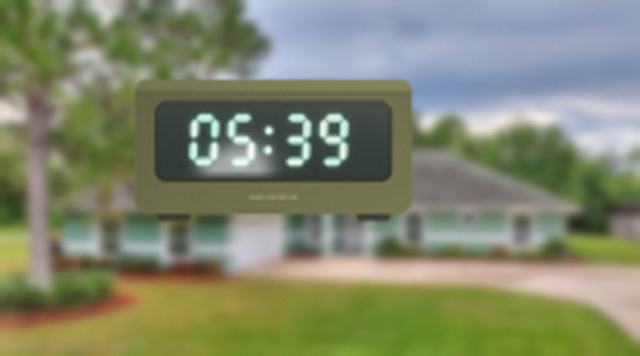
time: 5:39
